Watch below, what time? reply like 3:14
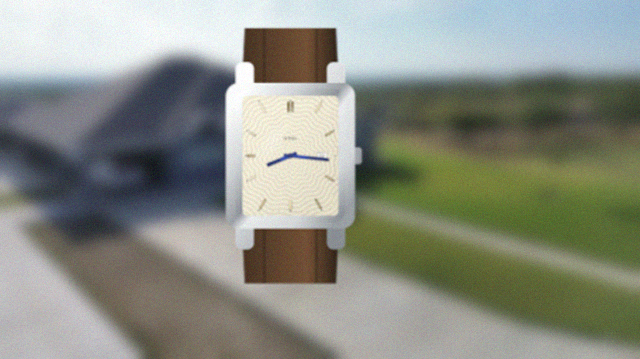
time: 8:16
